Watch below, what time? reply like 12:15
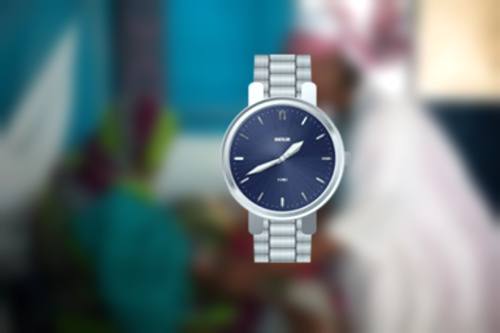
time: 1:41
